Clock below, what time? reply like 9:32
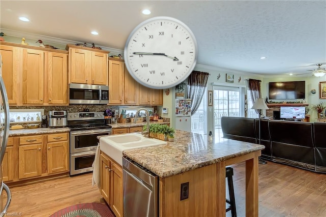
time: 3:46
